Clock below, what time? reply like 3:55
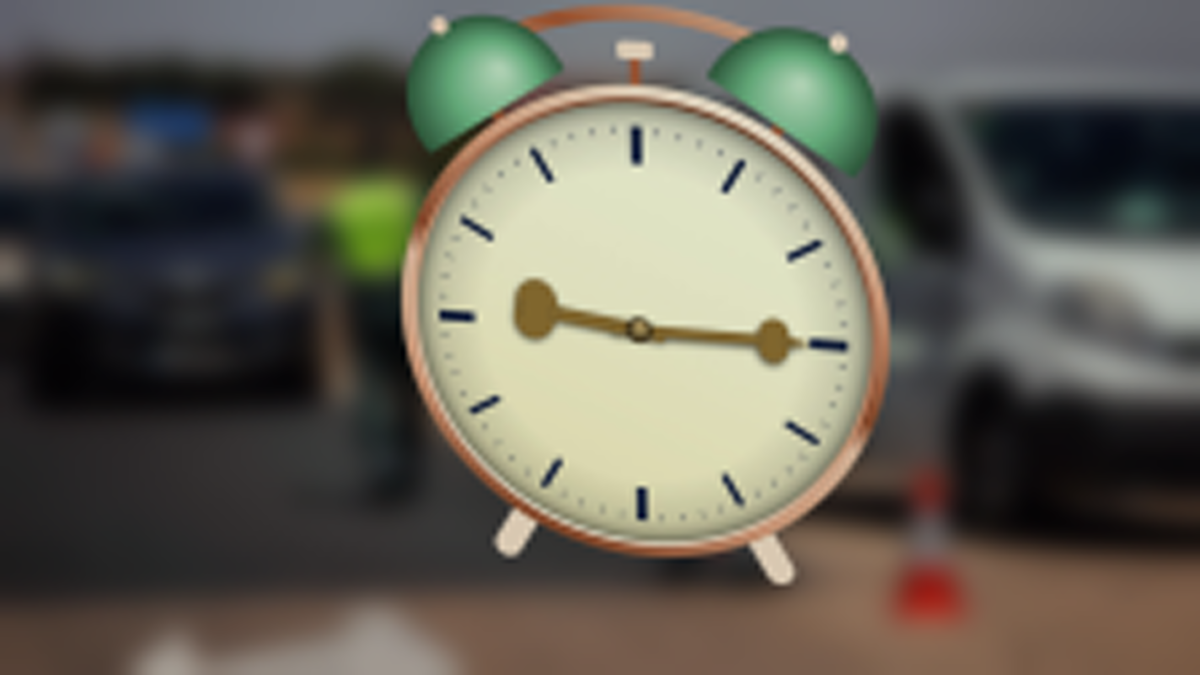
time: 9:15
